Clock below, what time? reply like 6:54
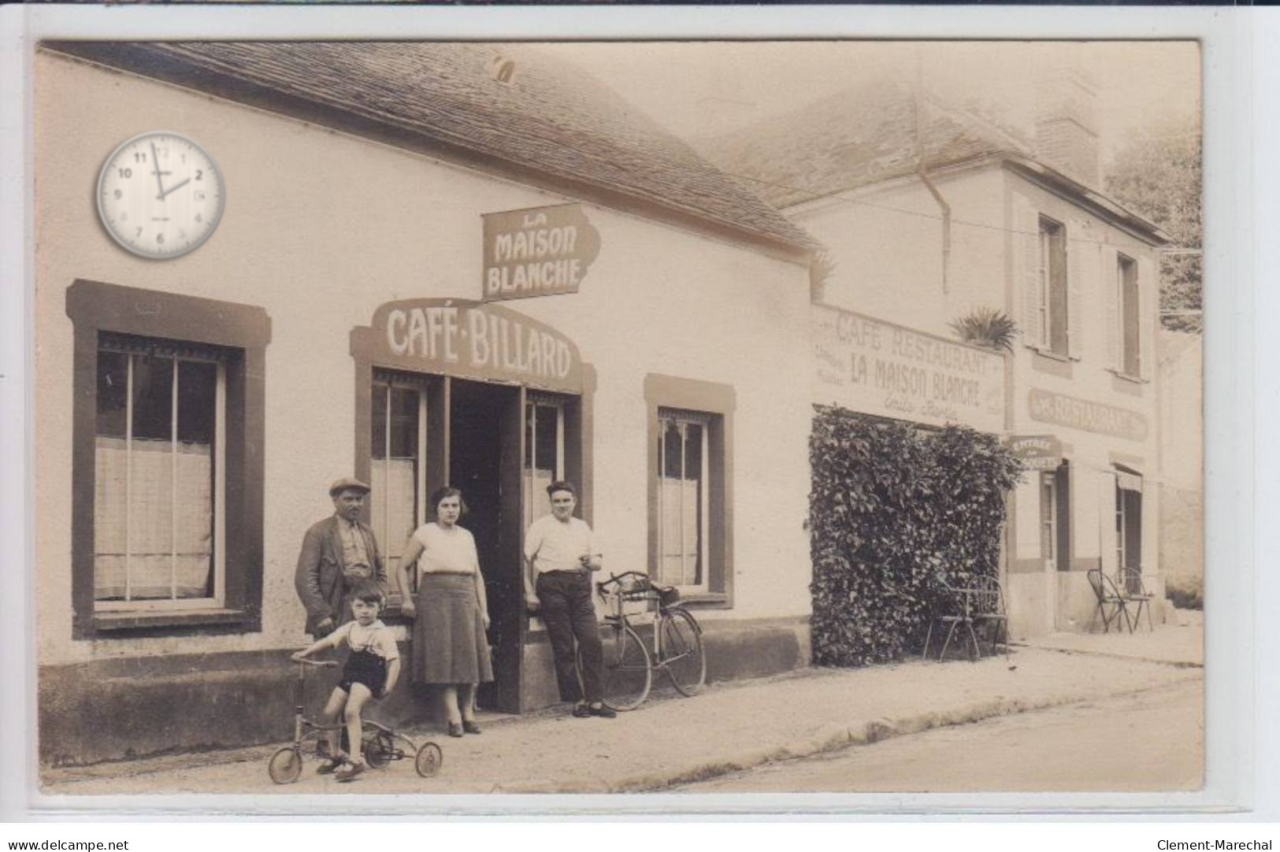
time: 1:58
